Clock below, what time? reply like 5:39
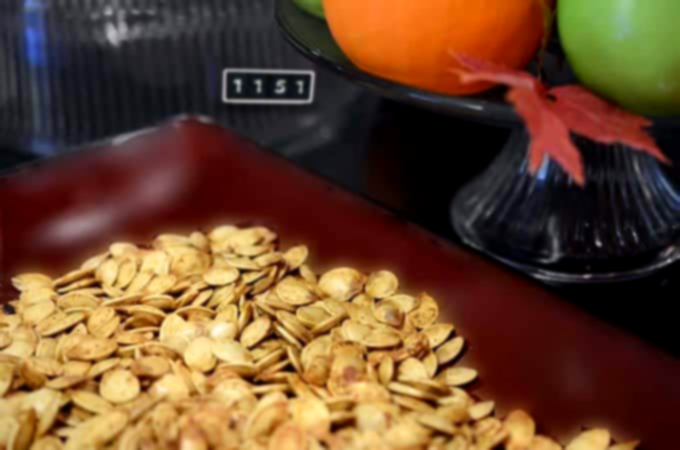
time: 11:51
